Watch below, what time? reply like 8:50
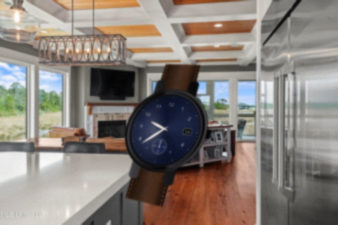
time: 9:38
